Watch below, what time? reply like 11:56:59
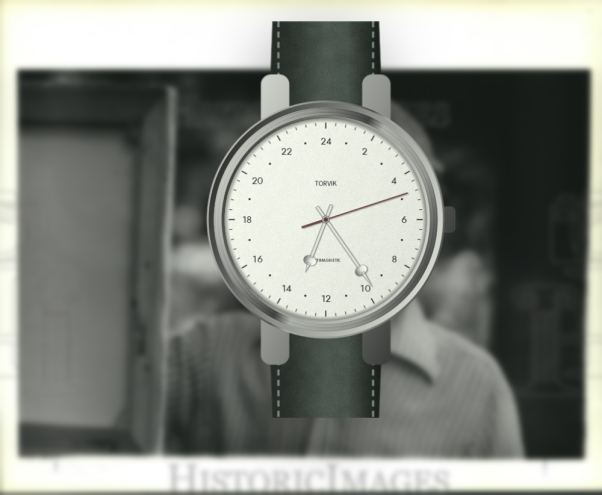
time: 13:24:12
